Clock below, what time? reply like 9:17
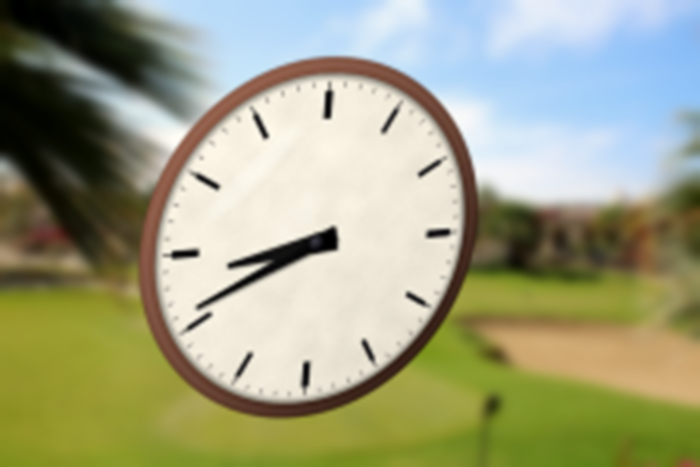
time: 8:41
